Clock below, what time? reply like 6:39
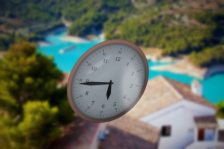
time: 5:44
